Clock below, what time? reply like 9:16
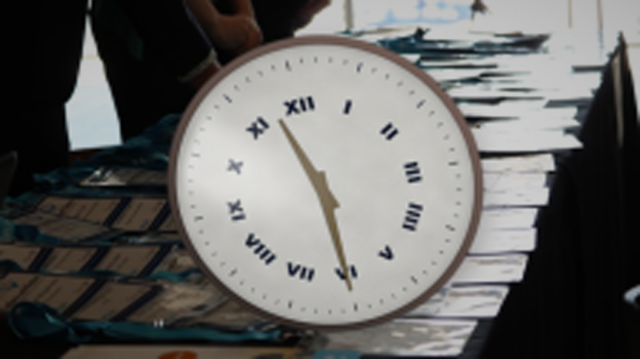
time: 11:30
